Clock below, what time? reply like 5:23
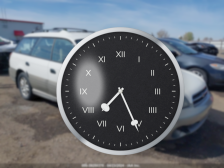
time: 7:26
